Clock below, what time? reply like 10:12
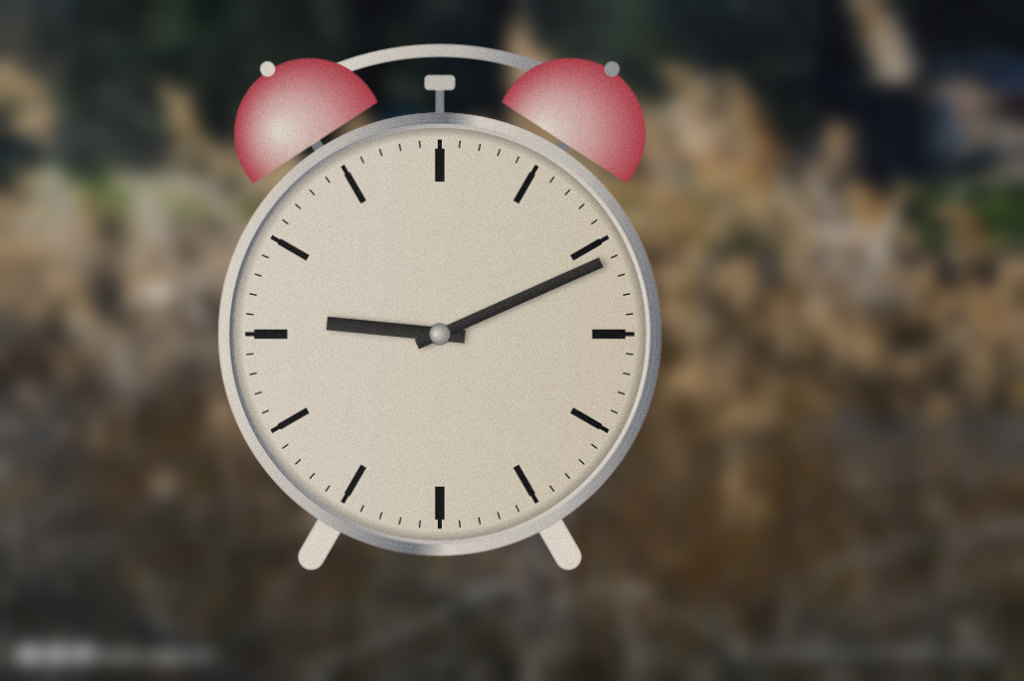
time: 9:11
